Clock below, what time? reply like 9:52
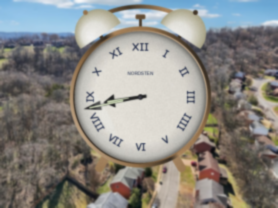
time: 8:43
